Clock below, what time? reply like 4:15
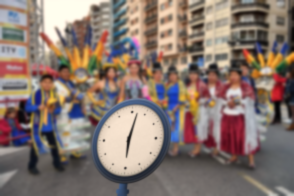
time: 6:02
